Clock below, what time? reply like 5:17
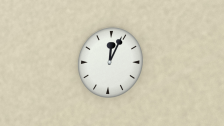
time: 12:04
